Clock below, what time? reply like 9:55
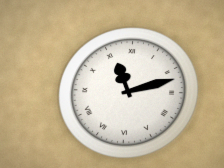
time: 11:12
